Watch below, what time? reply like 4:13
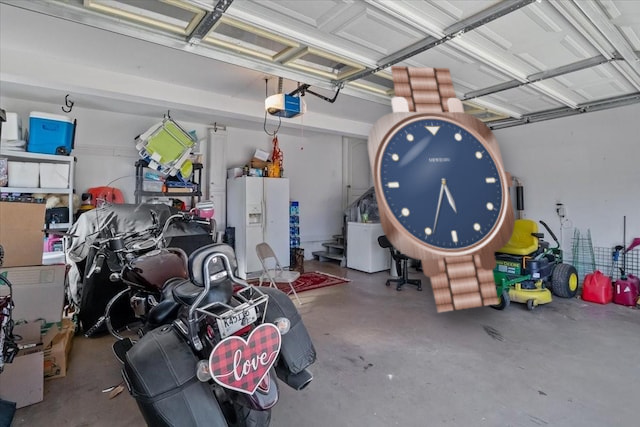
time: 5:34
